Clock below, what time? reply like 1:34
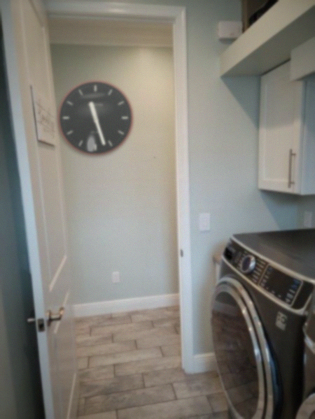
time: 11:27
